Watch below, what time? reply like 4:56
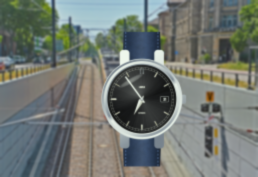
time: 6:54
